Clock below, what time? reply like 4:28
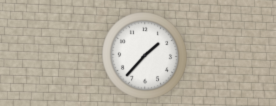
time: 1:37
